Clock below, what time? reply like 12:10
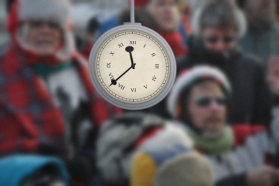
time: 11:38
